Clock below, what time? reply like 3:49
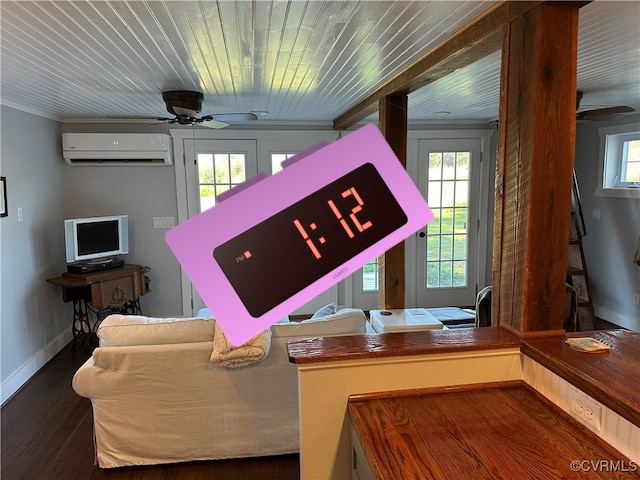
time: 1:12
